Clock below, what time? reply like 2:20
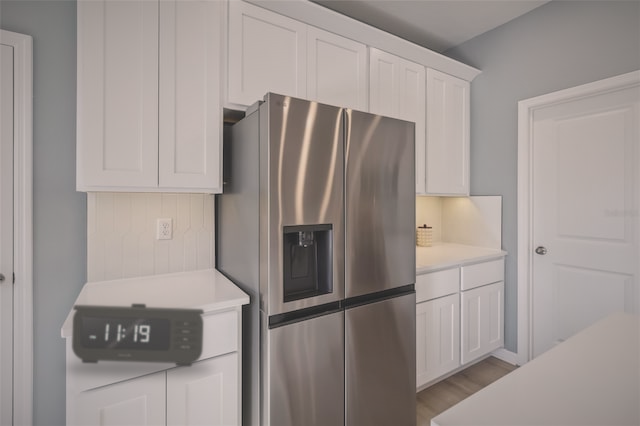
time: 11:19
